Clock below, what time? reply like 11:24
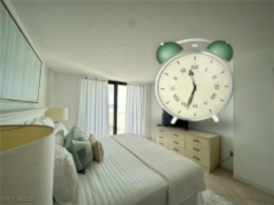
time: 11:33
